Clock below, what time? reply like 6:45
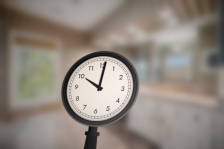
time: 10:01
